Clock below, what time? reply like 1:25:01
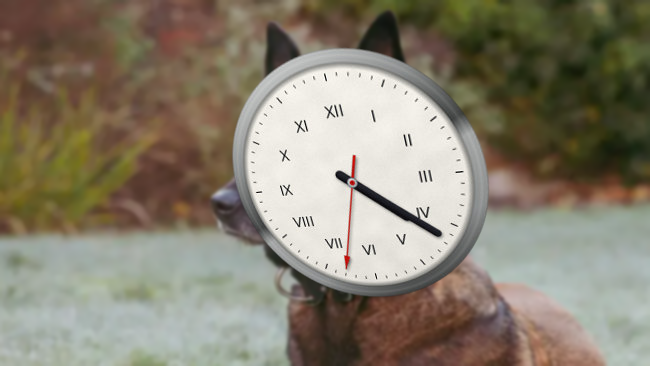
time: 4:21:33
